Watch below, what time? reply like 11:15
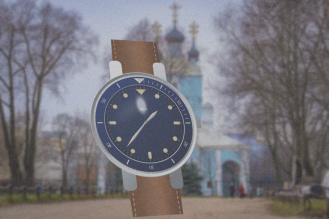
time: 1:37
